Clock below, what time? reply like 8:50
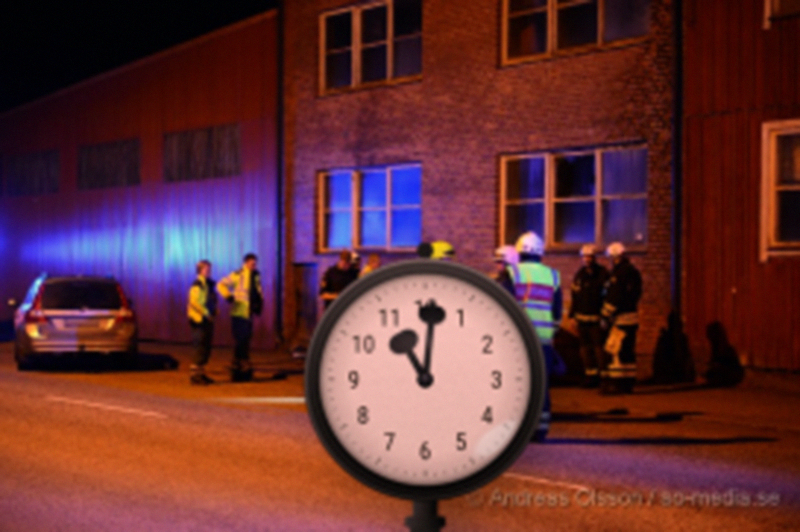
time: 11:01
